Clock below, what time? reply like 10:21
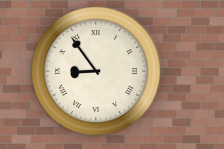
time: 8:54
